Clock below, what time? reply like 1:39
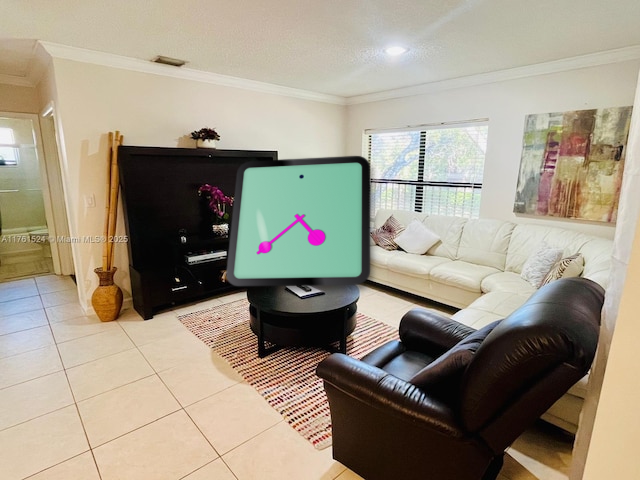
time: 4:38
